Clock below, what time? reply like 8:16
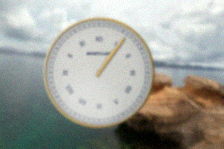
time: 1:06
